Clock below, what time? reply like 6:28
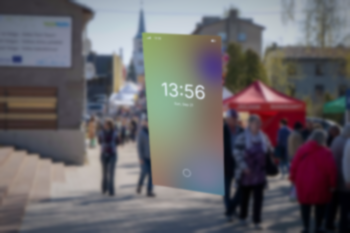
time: 13:56
